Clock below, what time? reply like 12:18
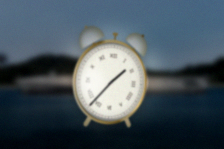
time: 1:37
